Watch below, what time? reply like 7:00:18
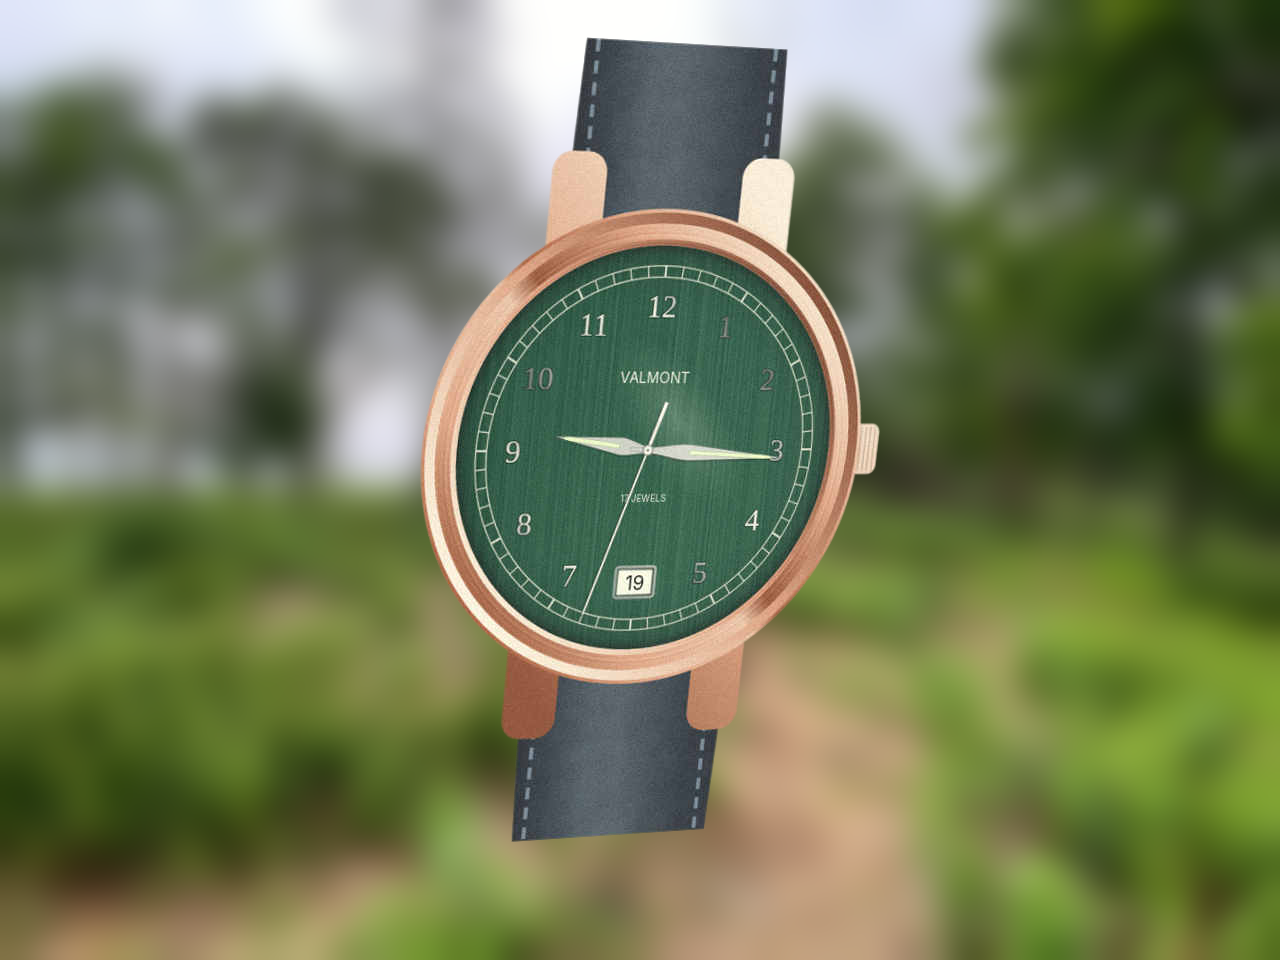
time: 9:15:33
